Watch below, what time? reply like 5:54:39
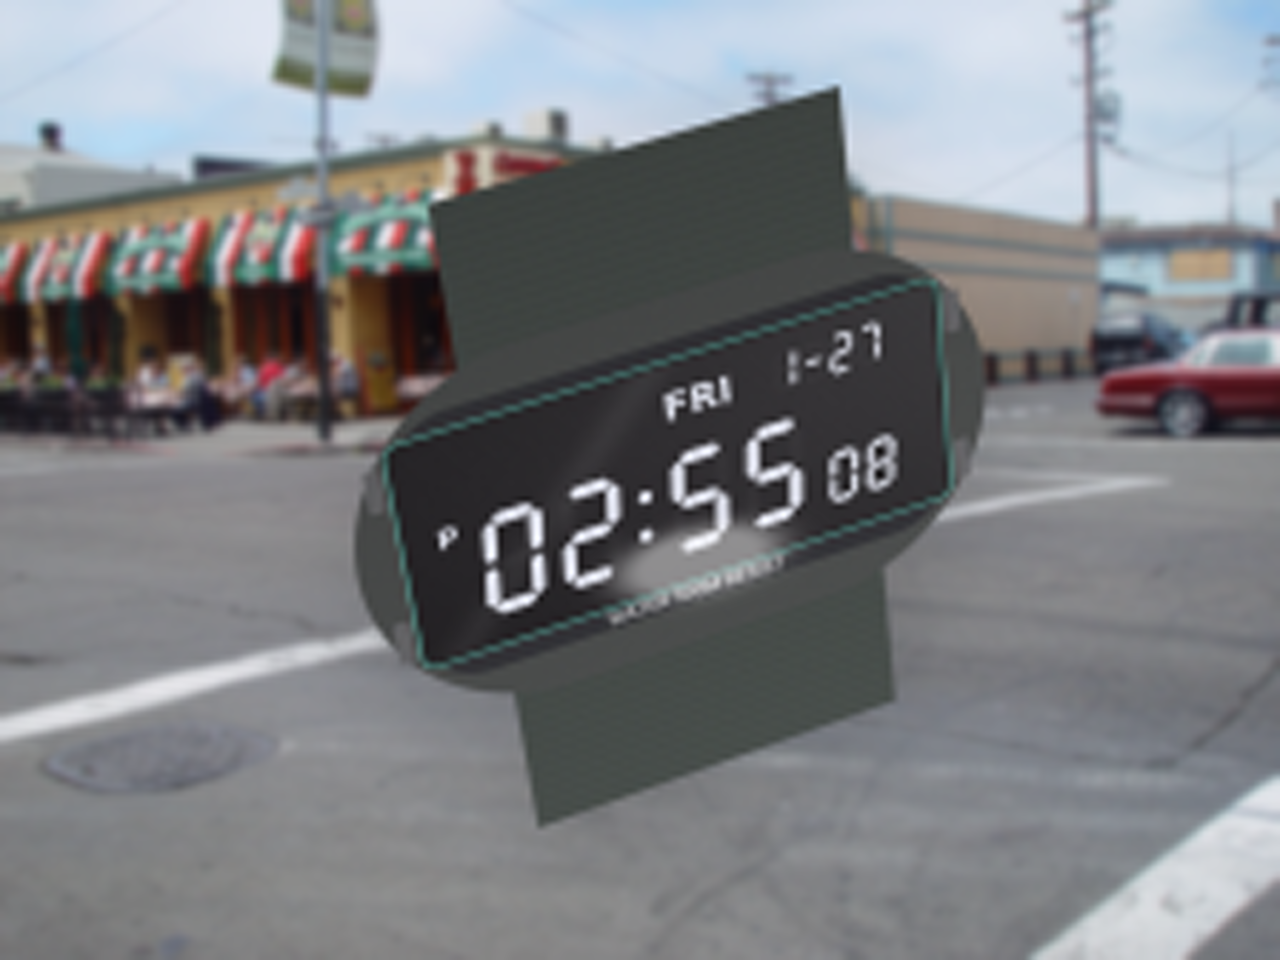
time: 2:55:08
